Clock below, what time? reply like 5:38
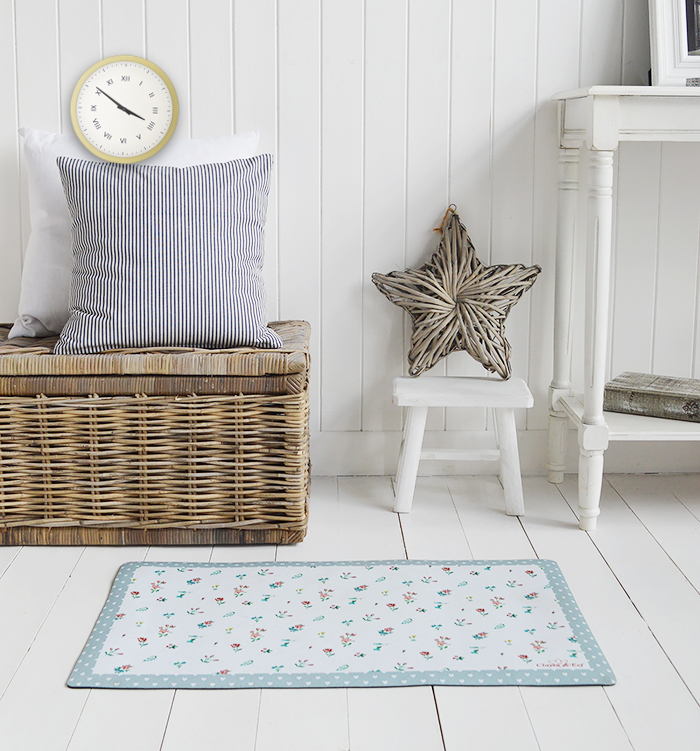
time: 3:51
